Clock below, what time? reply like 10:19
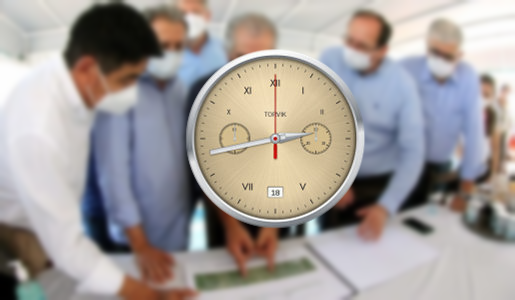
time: 2:43
